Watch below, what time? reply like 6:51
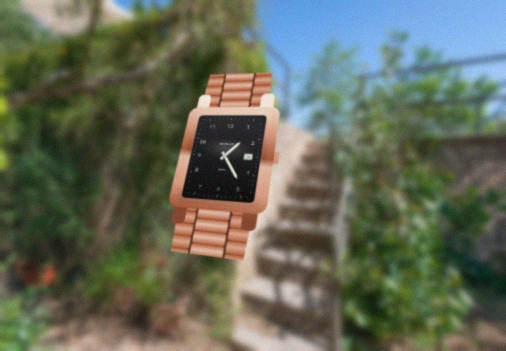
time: 1:24
